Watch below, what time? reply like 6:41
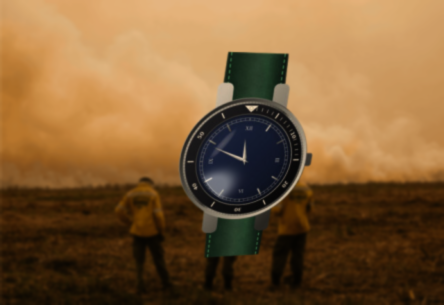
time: 11:49
